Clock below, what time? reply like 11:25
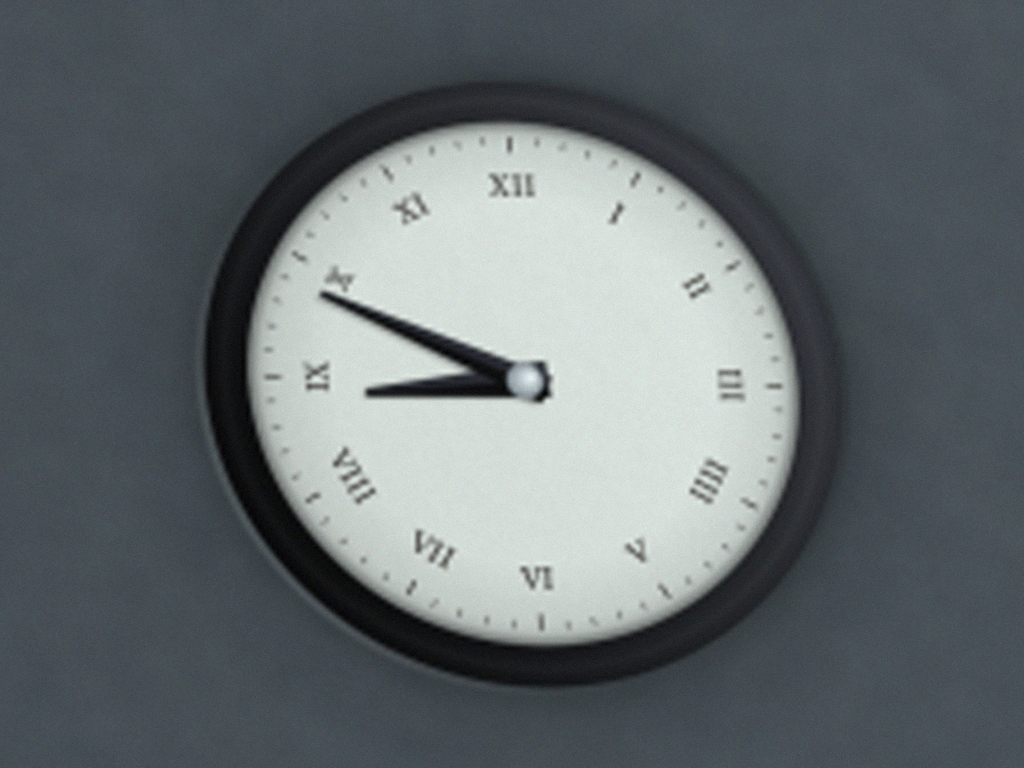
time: 8:49
